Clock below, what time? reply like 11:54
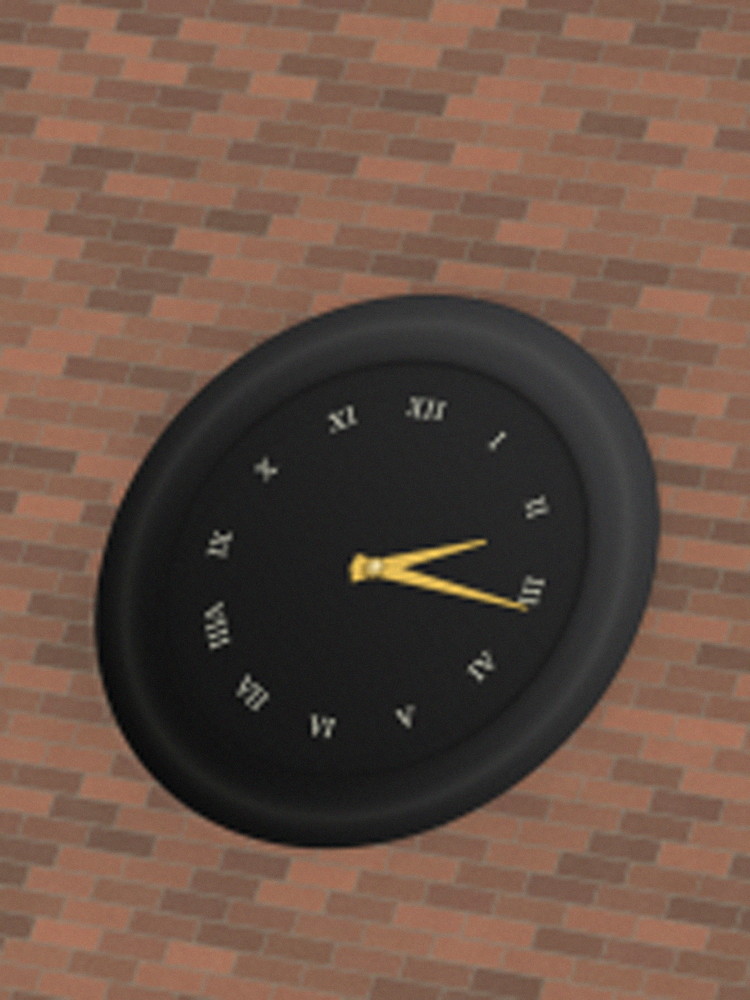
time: 2:16
